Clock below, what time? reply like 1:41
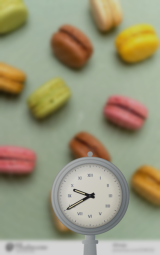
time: 9:40
